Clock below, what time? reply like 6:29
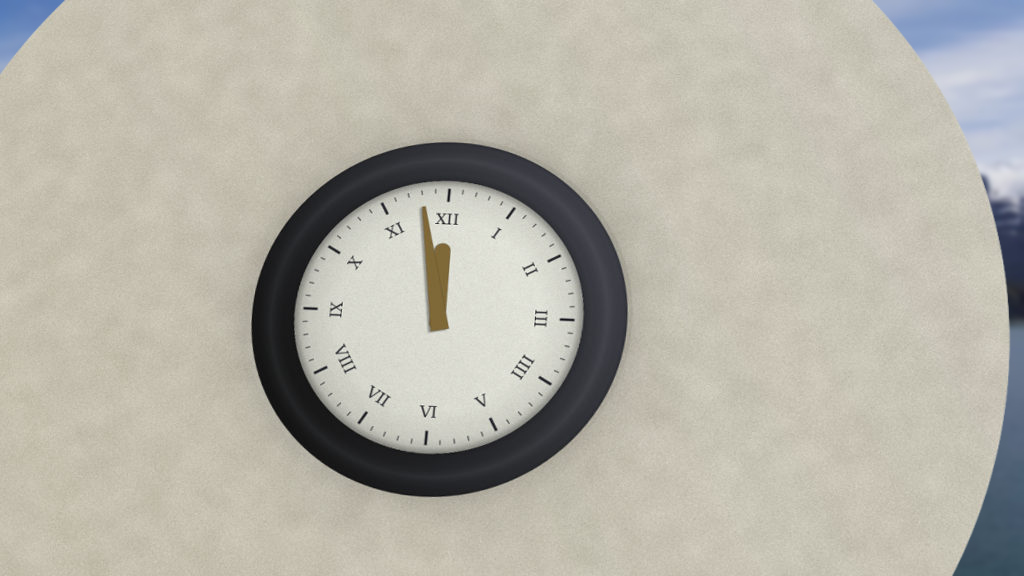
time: 11:58
